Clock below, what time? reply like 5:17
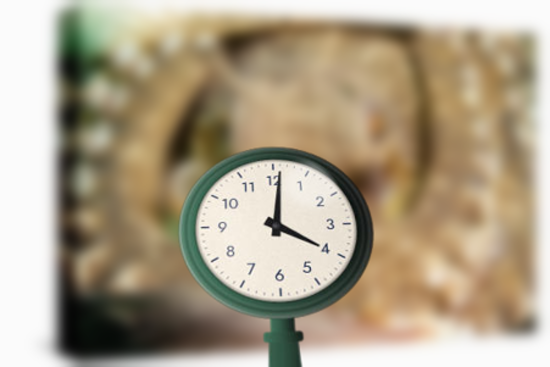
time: 4:01
